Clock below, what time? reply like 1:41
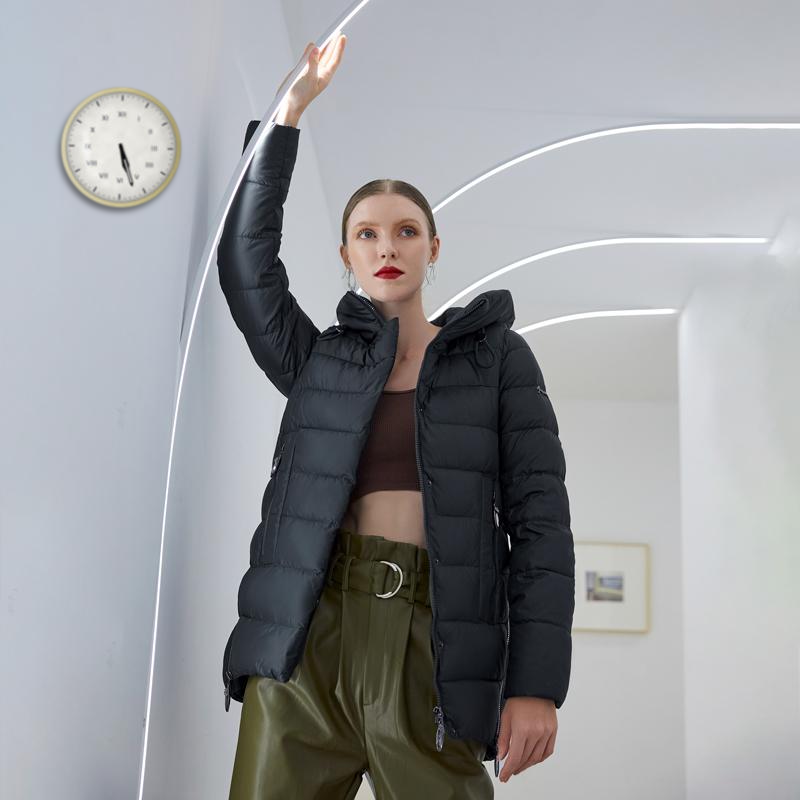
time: 5:27
